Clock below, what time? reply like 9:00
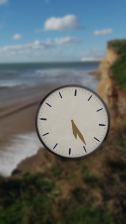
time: 5:24
